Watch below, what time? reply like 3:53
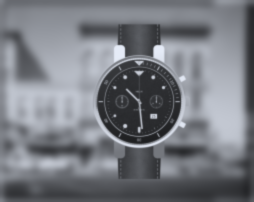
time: 10:29
